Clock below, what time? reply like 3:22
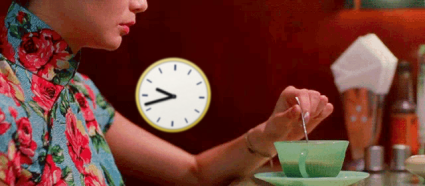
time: 9:42
